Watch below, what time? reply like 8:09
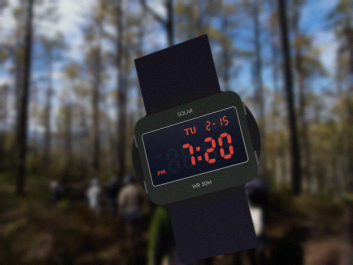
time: 7:20
